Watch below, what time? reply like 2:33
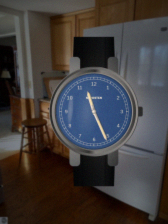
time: 11:26
